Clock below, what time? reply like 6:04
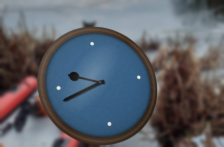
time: 9:42
